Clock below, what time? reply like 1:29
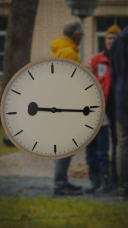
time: 9:16
